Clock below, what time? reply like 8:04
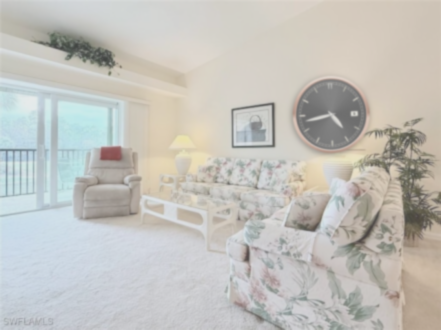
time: 4:43
